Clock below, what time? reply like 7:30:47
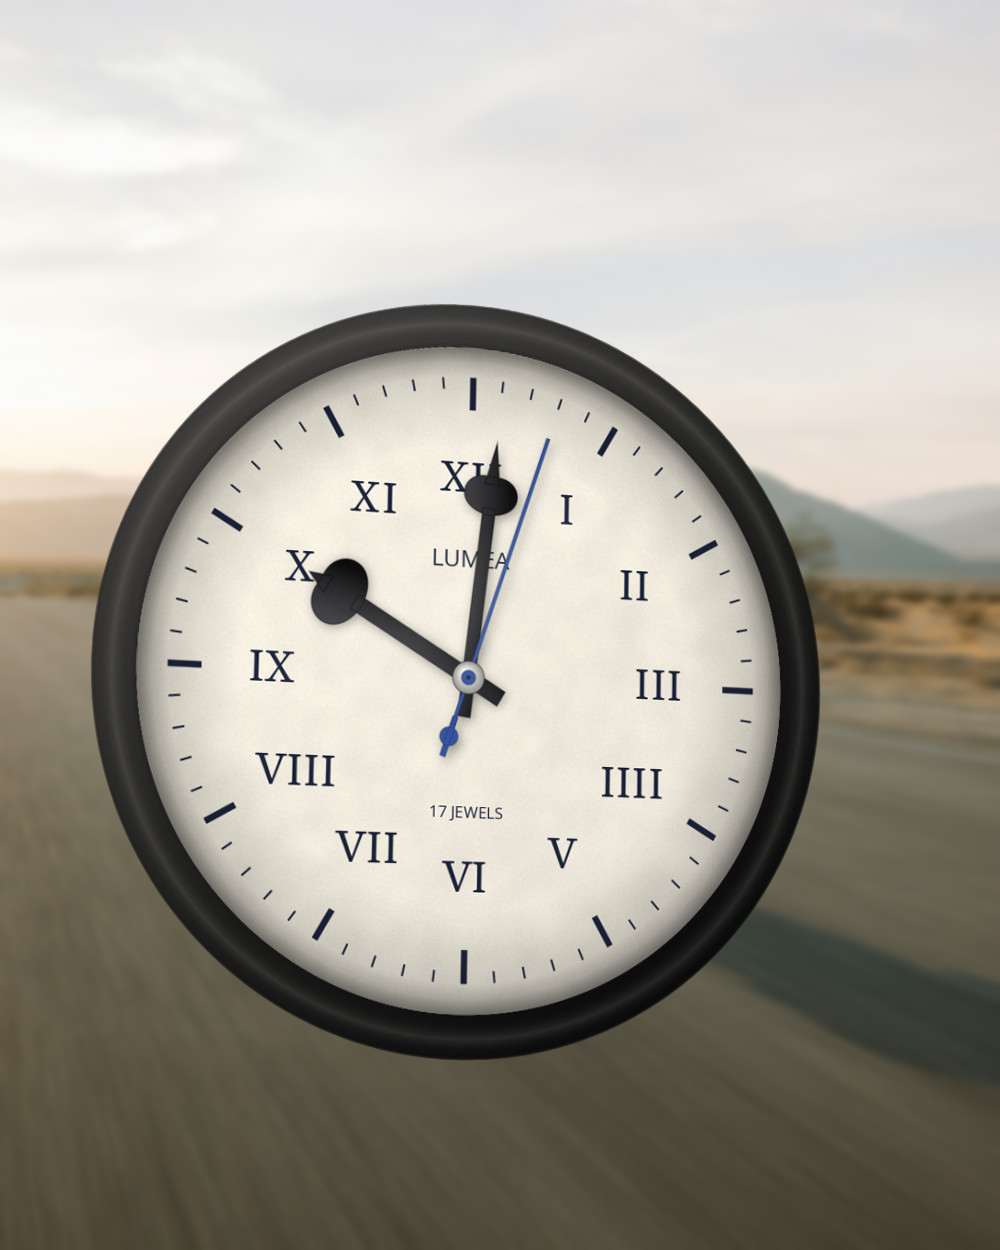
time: 10:01:03
